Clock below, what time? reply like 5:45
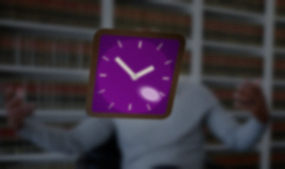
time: 1:52
